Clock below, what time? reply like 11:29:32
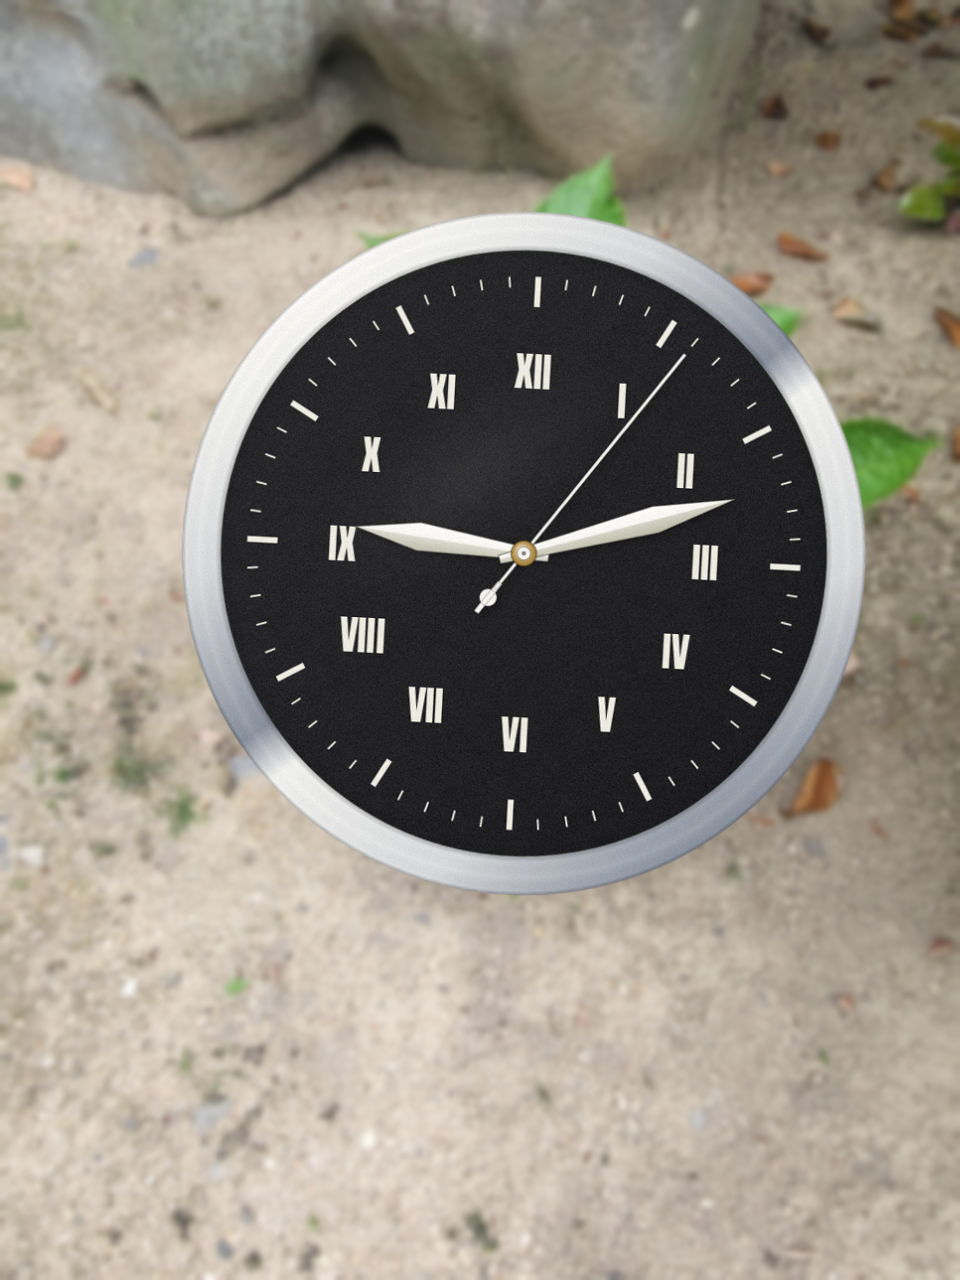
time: 9:12:06
